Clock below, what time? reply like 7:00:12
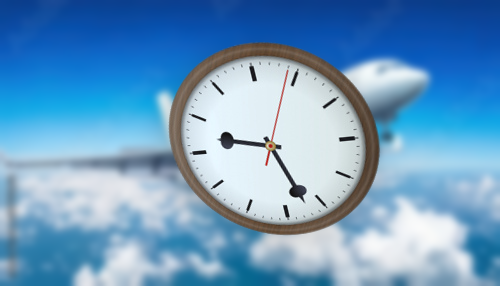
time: 9:27:04
